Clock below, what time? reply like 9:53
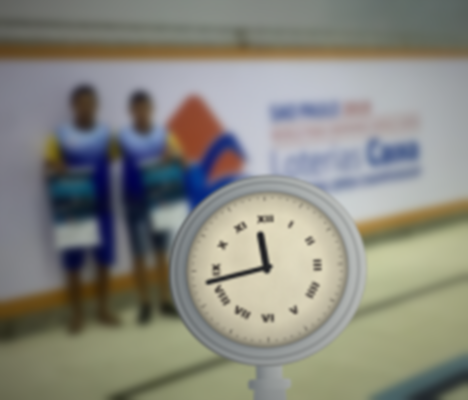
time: 11:43
